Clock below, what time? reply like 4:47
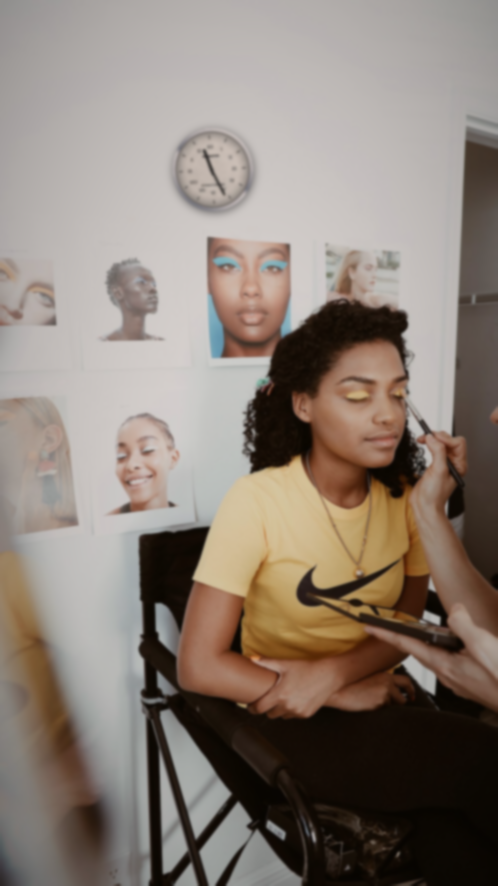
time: 11:26
